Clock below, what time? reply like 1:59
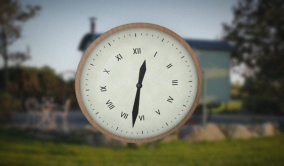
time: 12:32
